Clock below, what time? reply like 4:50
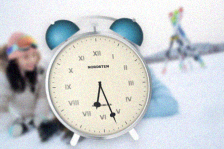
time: 6:27
